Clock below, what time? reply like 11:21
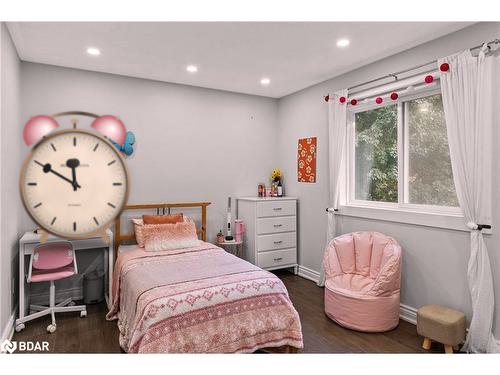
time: 11:50
